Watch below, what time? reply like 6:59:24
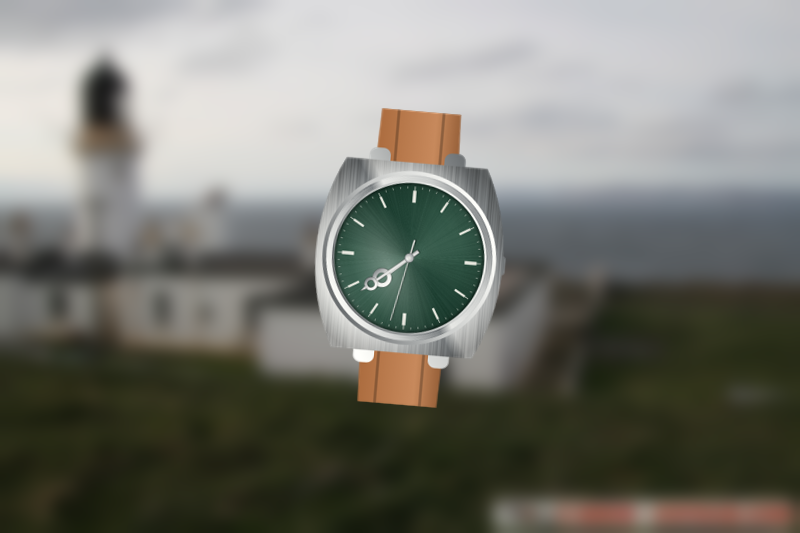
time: 7:38:32
